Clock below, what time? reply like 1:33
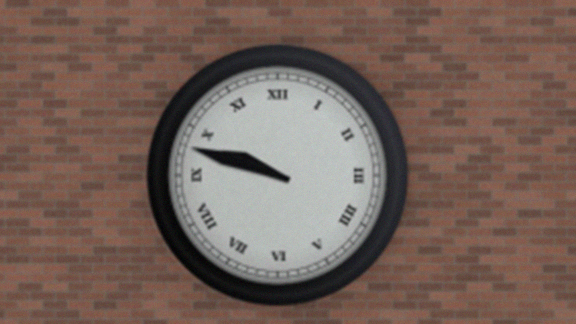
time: 9:48
